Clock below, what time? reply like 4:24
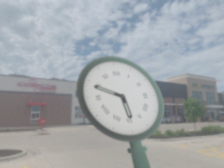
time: 5:49
